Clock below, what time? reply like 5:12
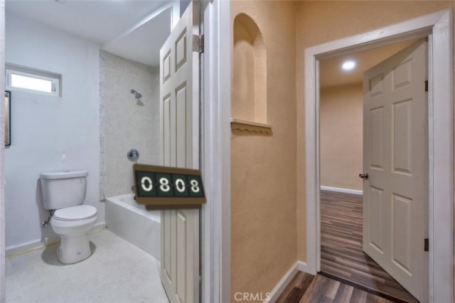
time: 8:08
